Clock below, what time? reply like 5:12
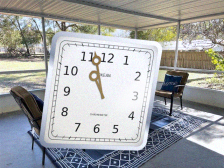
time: 10:57
